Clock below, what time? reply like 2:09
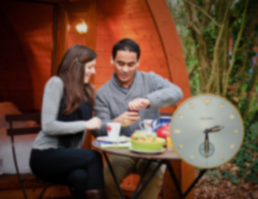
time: 2:30
